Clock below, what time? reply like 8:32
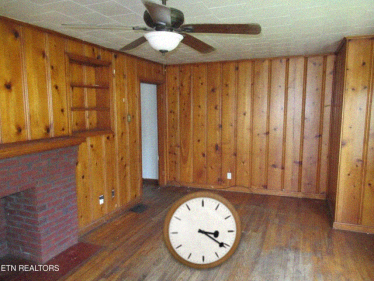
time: 3:21
